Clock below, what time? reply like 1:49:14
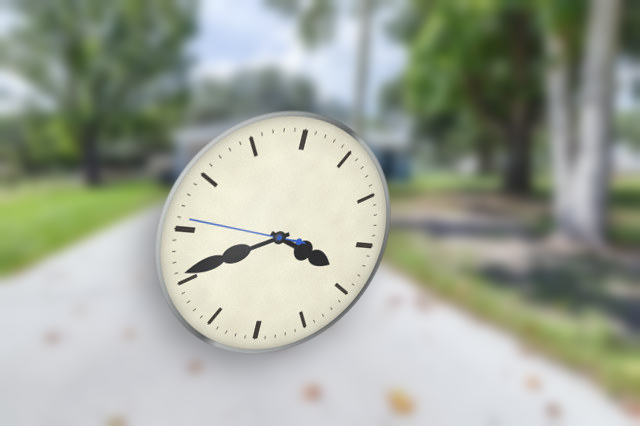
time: 3:40:46
